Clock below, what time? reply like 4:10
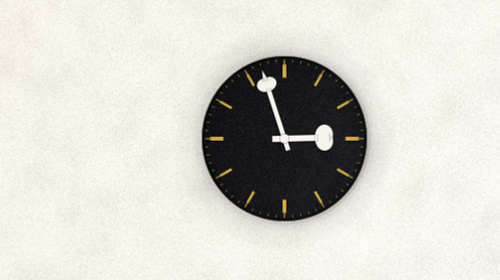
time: 2:57
